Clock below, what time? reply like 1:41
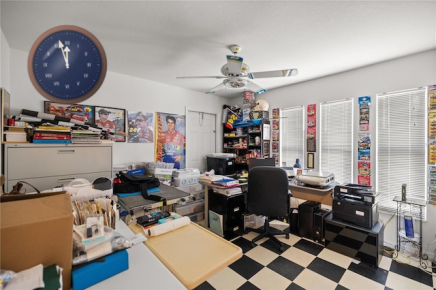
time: 11:57
